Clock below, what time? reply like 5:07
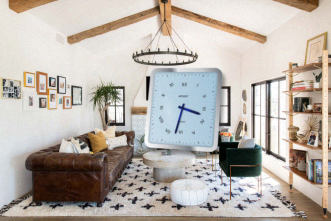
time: 3:32
